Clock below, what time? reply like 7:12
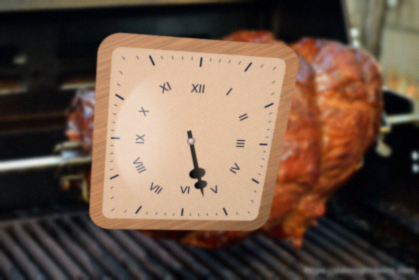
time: 5:27
